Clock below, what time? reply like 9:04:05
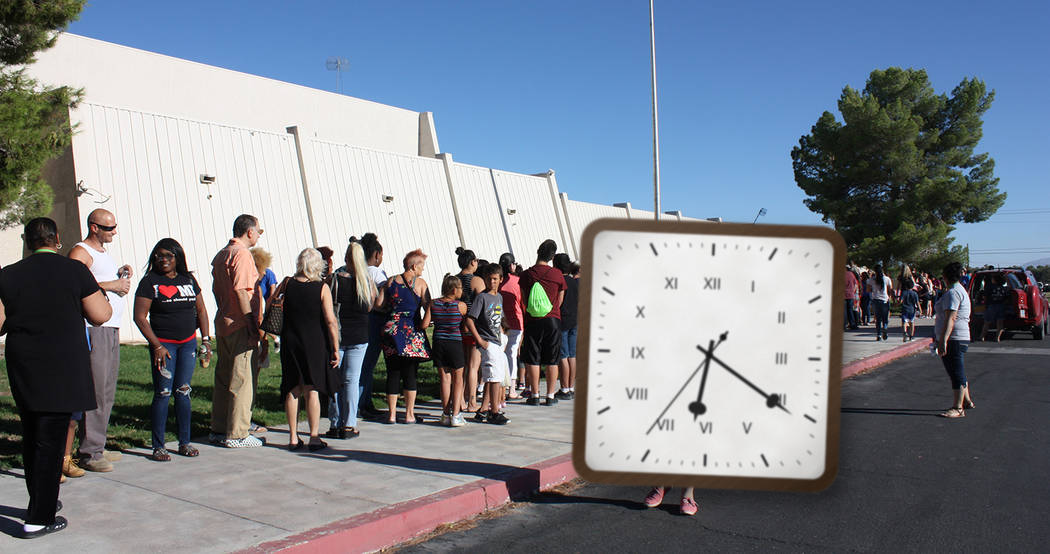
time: 6:20:36
